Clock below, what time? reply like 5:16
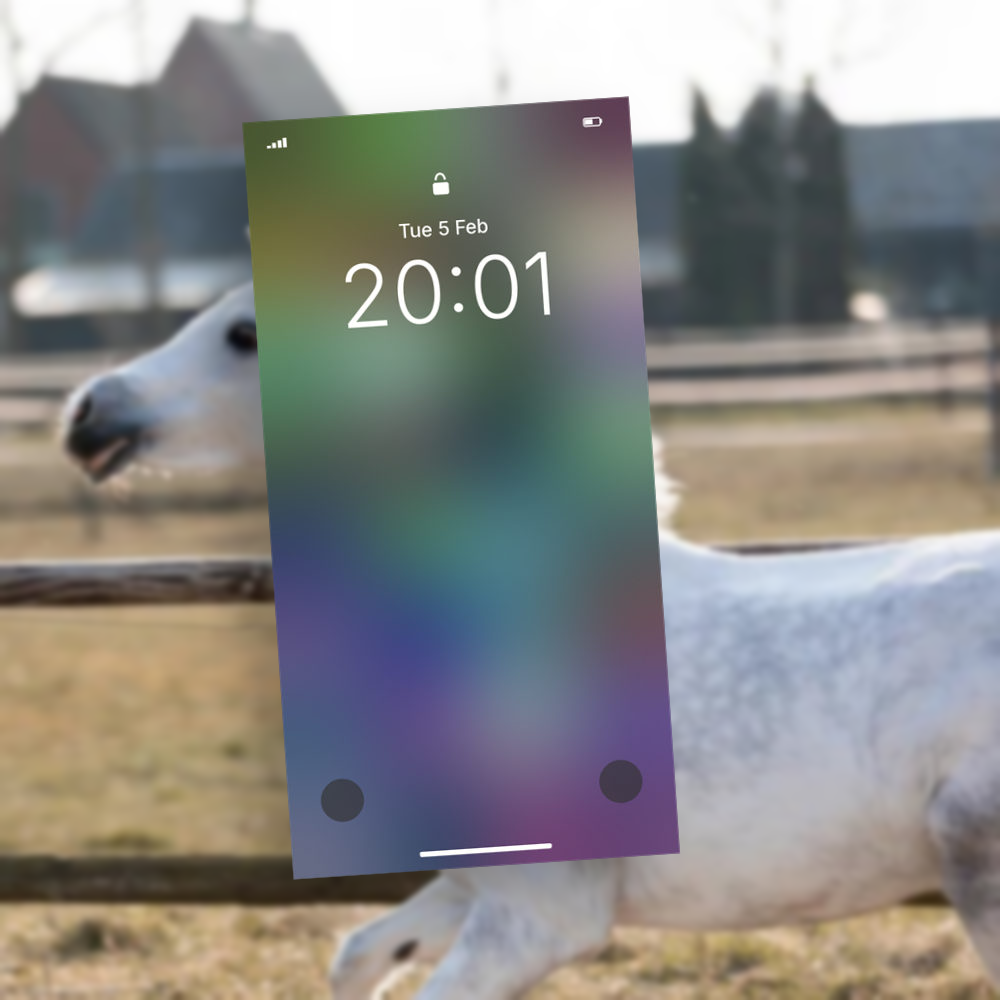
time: 20:01
